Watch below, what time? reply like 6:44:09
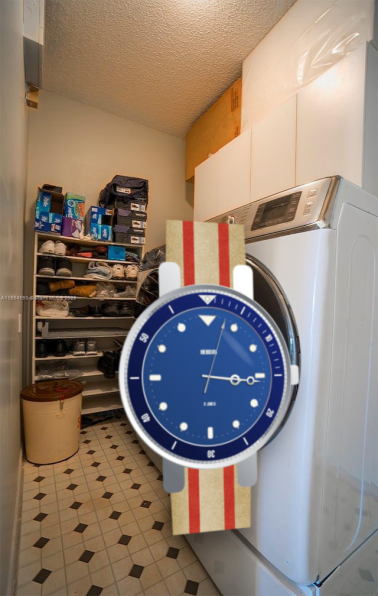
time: 3:16:03
